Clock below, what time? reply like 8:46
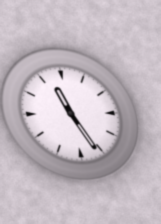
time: 11:26
